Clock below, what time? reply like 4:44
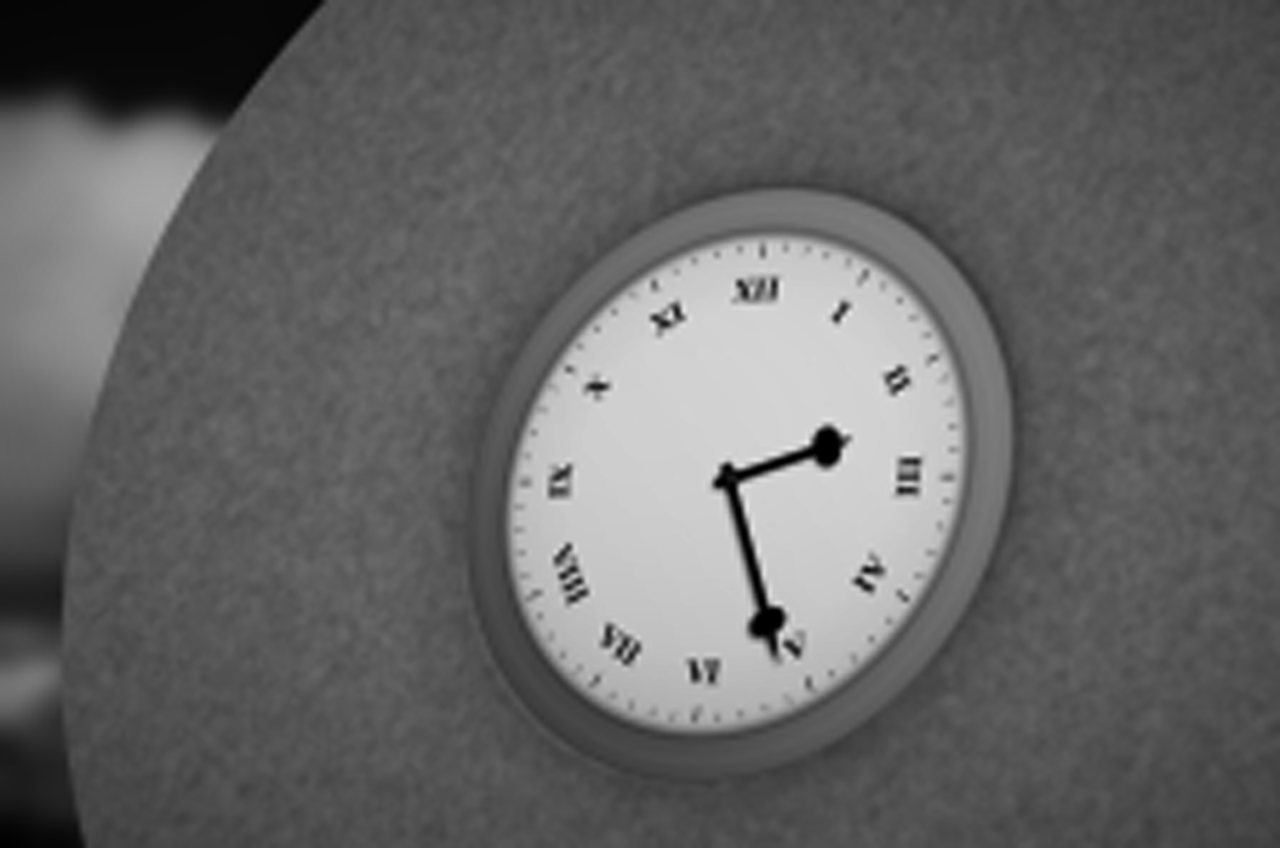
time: 2:26
